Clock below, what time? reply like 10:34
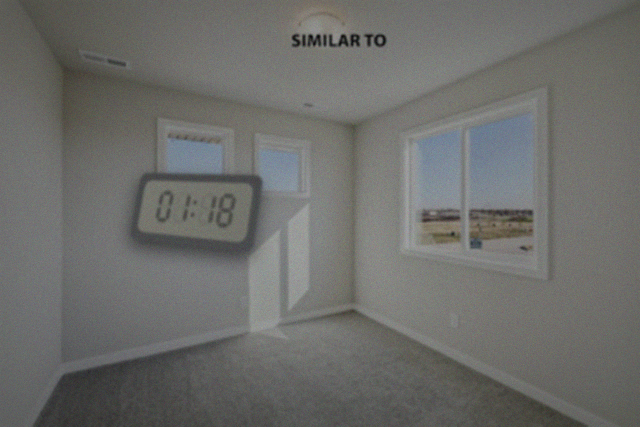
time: 1:18
